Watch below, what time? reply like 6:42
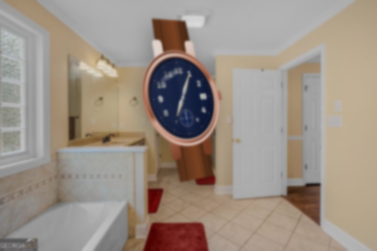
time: 7:05
